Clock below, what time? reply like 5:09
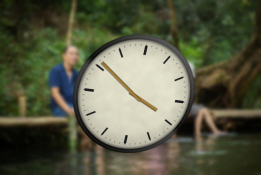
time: 3:51
